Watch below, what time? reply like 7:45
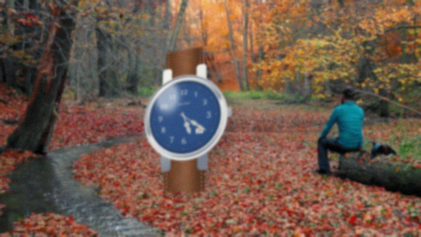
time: 5:21
